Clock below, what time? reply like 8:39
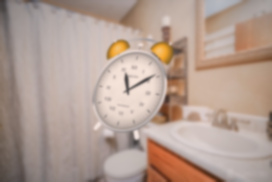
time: 11:09
